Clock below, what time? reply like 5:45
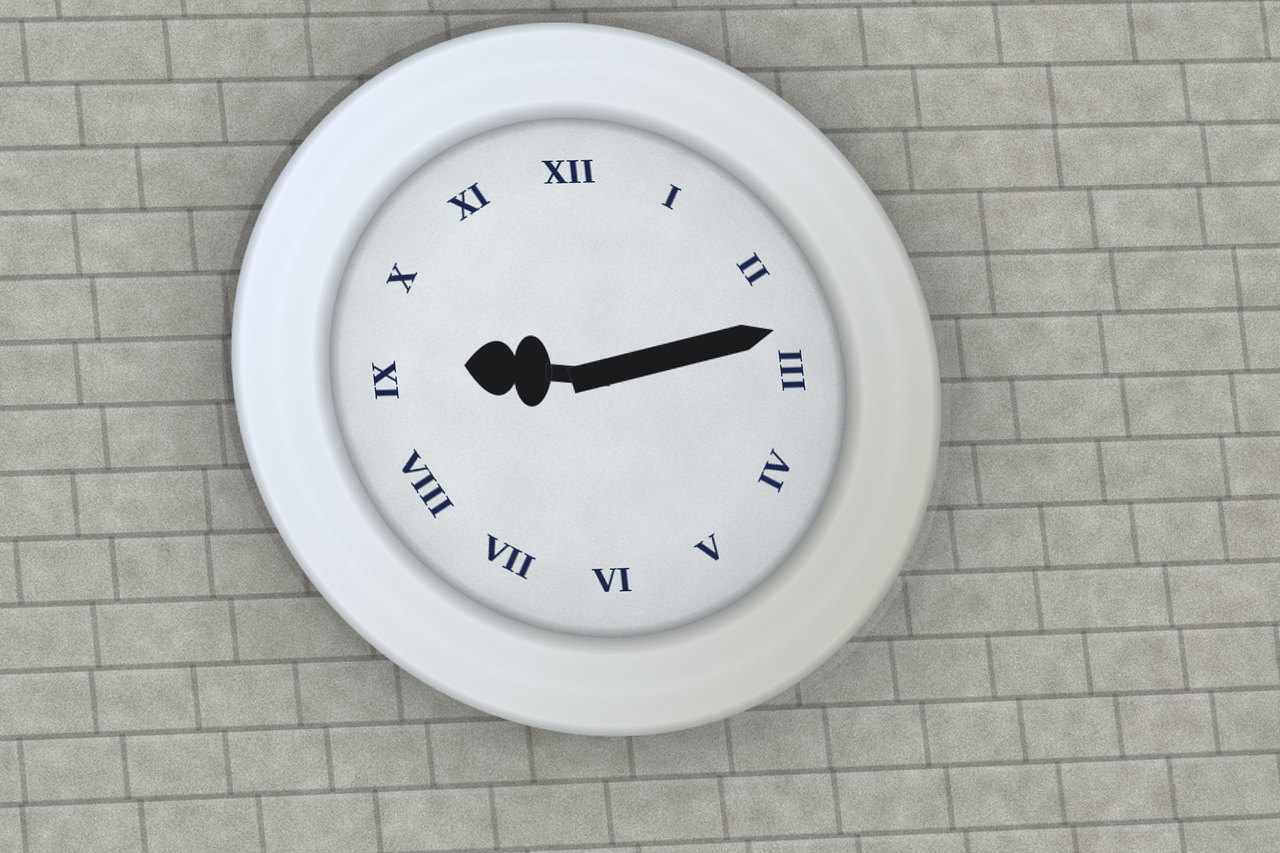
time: 9:13
